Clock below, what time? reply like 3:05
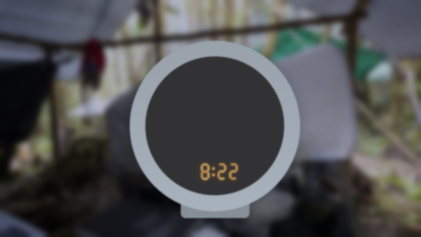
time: 8:22
